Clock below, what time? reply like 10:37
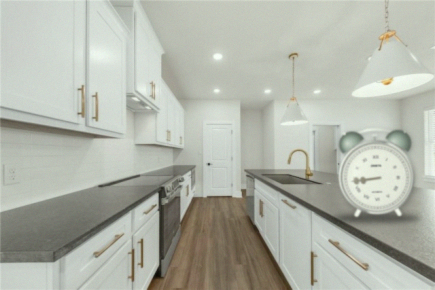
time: 8:44
